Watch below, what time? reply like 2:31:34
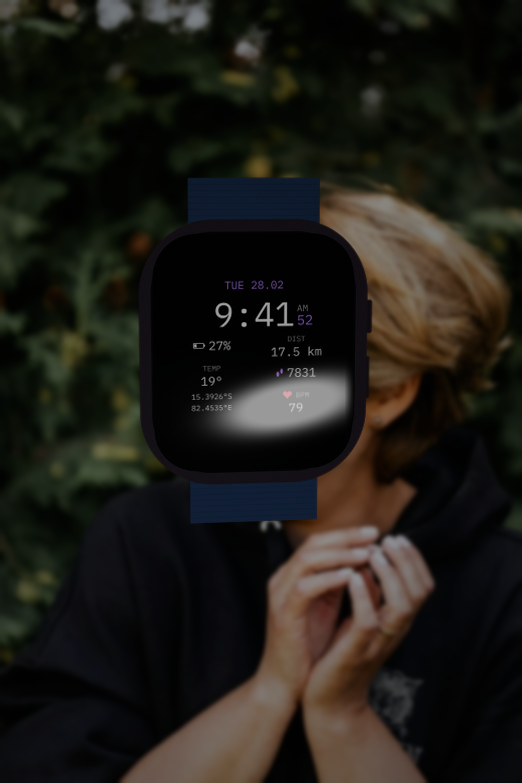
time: 9:41:52
